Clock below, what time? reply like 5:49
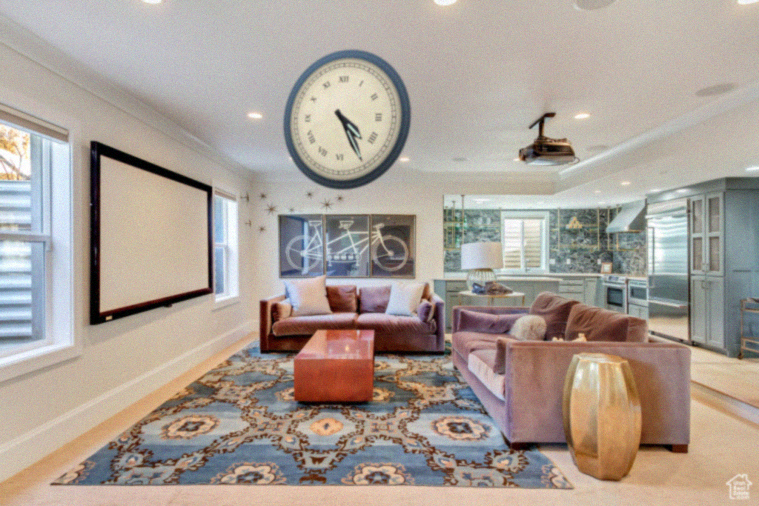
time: 4:25
